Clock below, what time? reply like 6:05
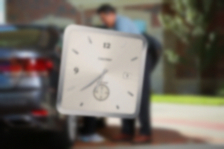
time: 6:38
